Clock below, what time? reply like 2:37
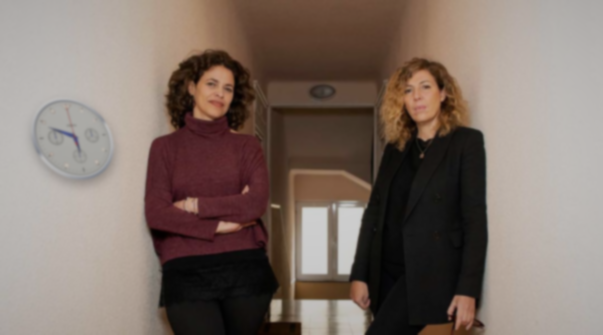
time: 5:49
